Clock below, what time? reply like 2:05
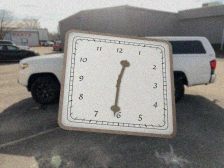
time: 12:31
